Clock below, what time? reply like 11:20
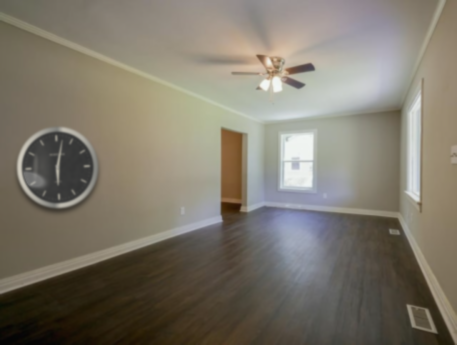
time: 6:02
